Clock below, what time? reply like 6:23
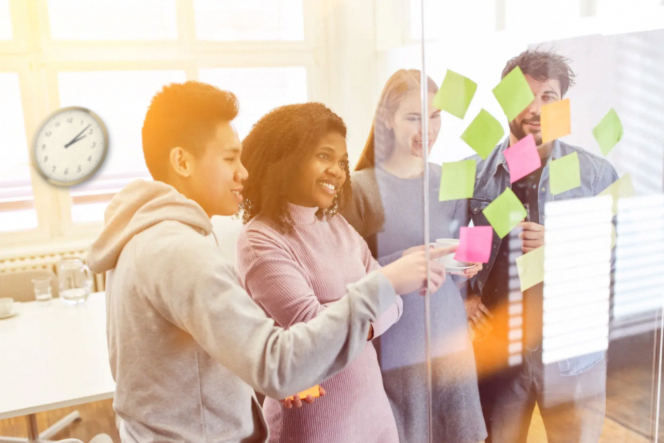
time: 2:08
